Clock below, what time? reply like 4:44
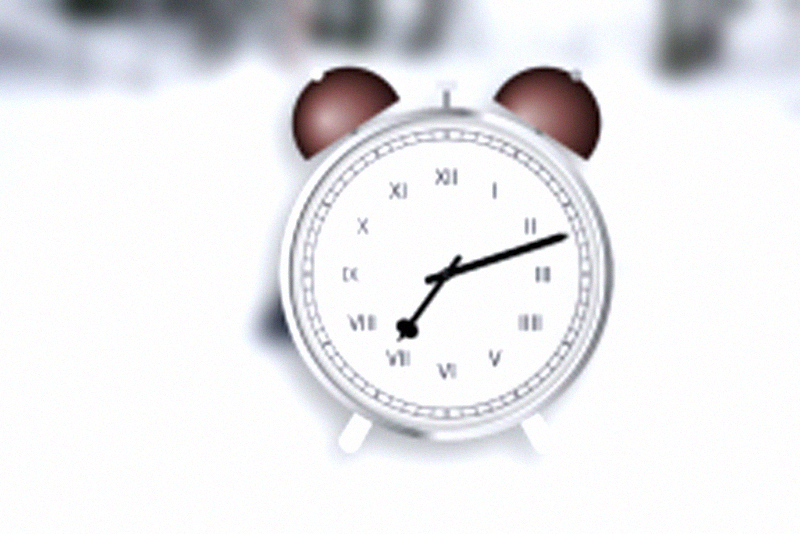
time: 7:12
